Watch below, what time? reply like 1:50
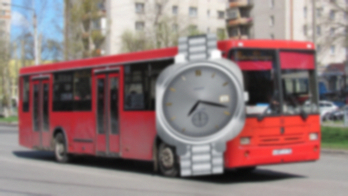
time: 7:18
